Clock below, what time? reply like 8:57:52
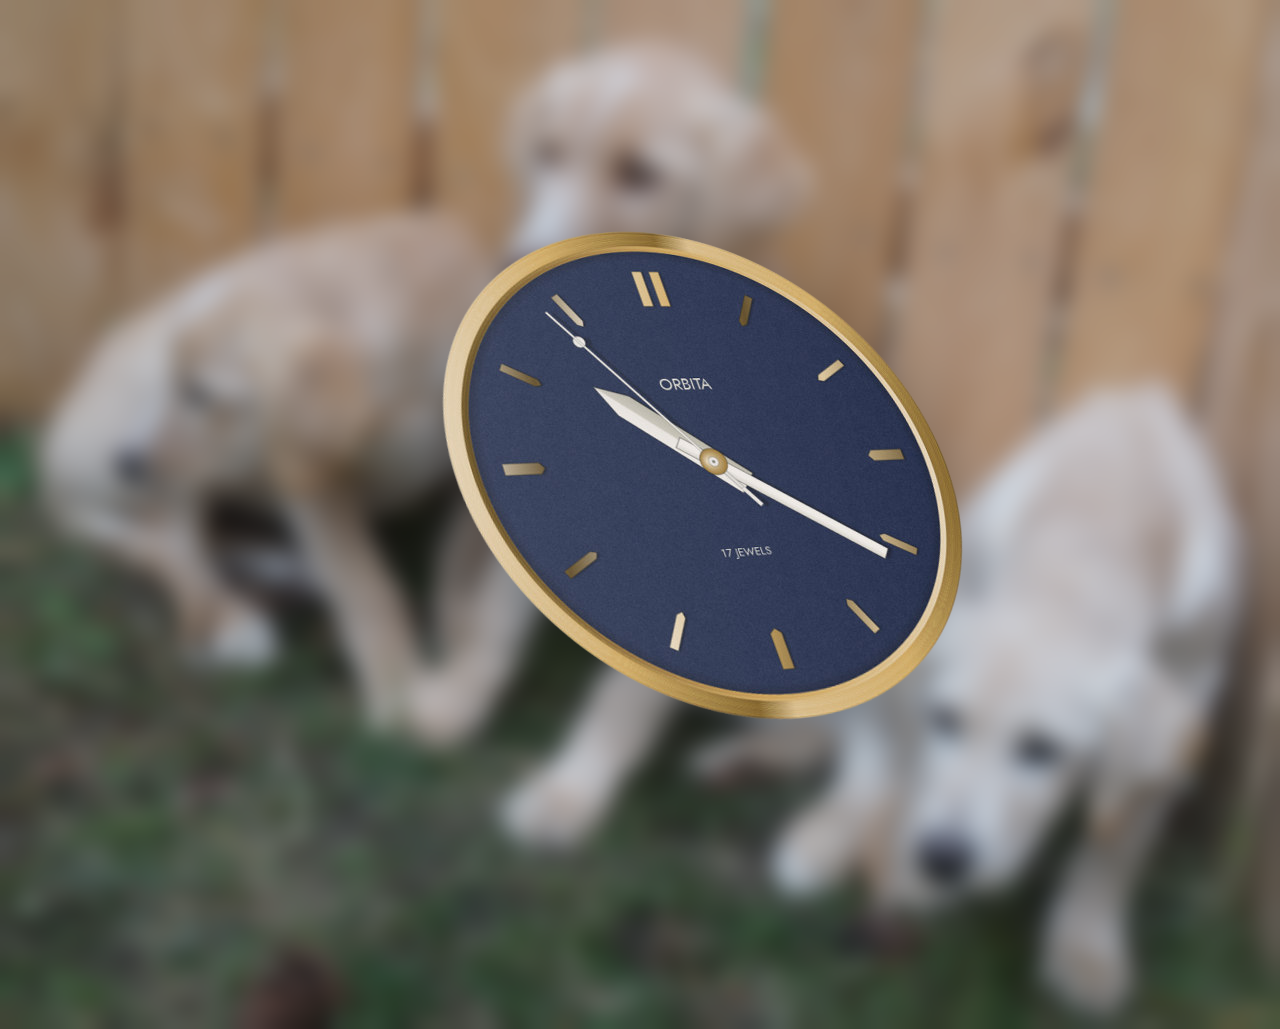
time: 10:20:54
